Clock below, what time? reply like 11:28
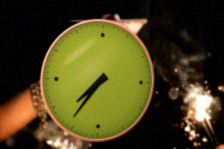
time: 7:36
